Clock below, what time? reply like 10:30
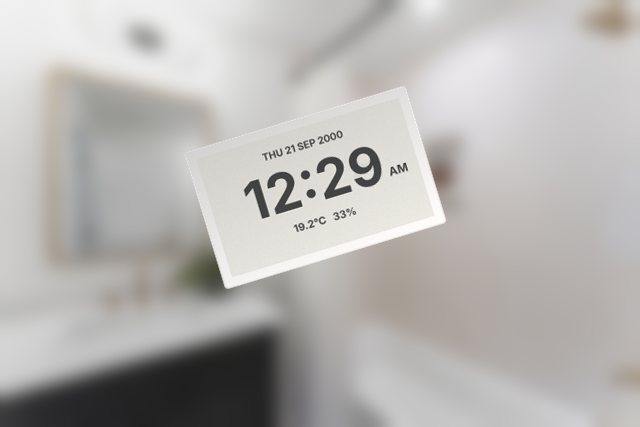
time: 12:29
